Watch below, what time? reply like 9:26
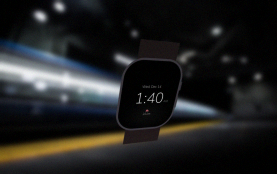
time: 1:40
